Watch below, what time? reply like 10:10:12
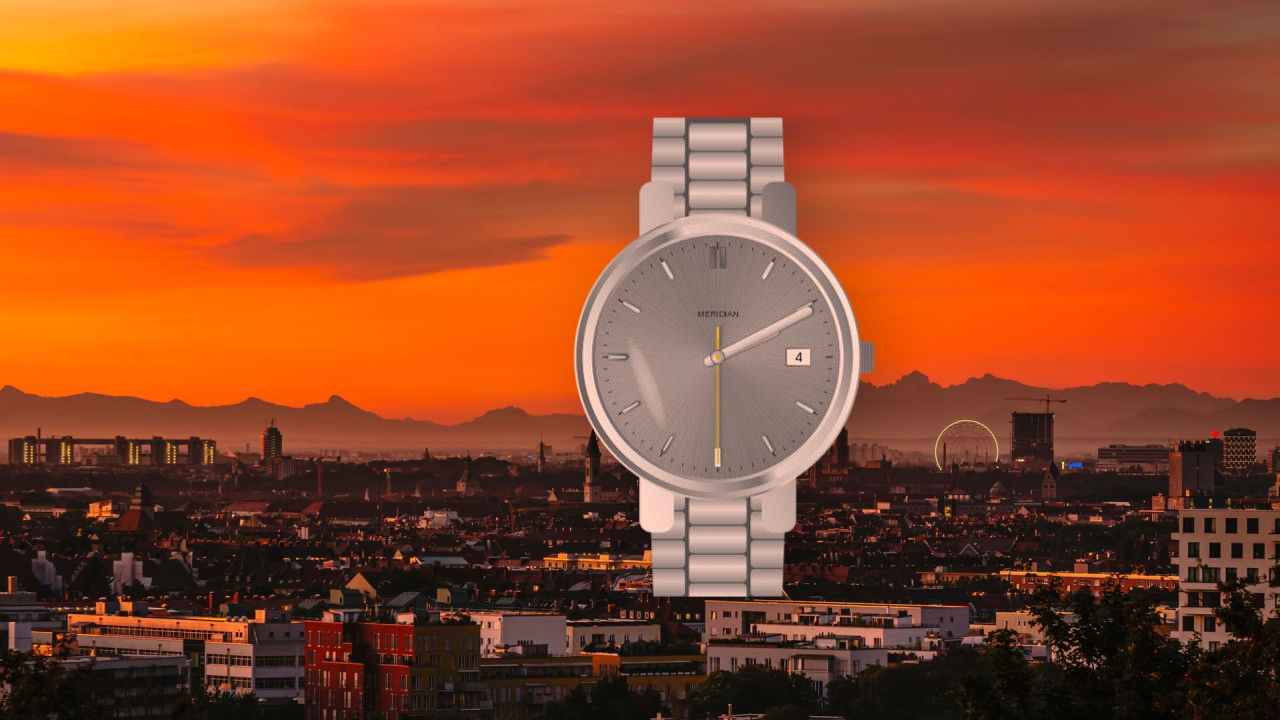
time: 2:10:30
